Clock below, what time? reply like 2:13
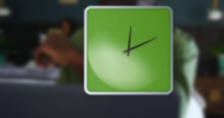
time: 12:11
